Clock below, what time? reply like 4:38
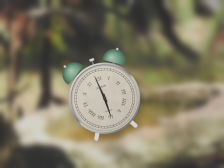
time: 5:59
